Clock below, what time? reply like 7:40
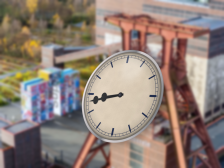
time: 8:43
